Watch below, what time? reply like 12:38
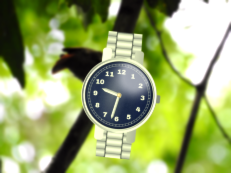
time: 9:32
